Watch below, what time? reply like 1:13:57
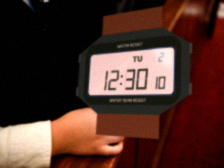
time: 12:30:10
